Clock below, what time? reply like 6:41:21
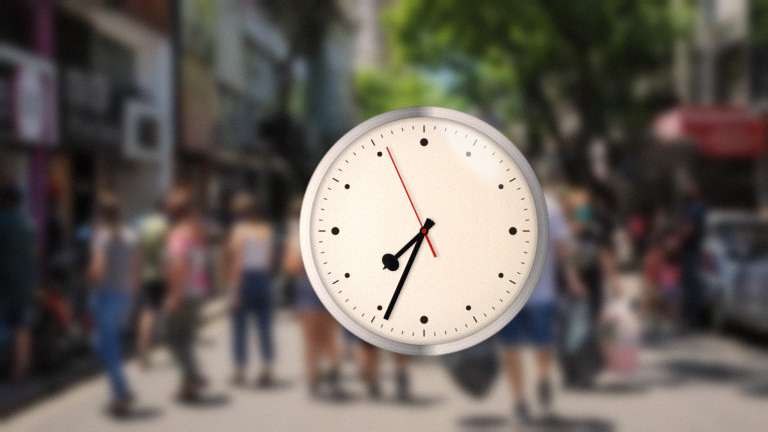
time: 7:33:56
